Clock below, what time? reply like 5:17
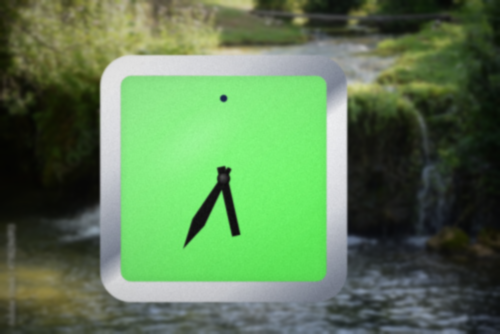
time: 5:35
